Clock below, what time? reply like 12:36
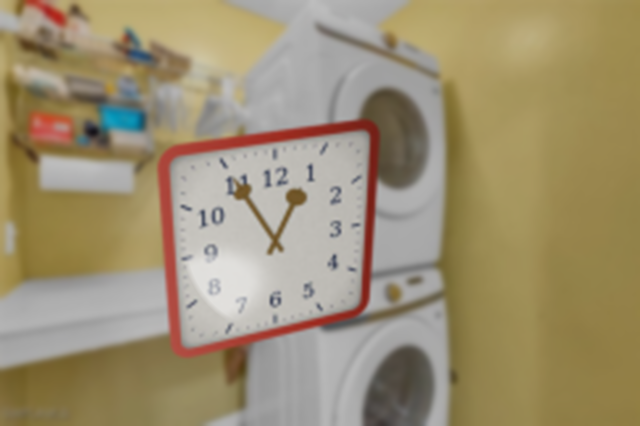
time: 12:55
